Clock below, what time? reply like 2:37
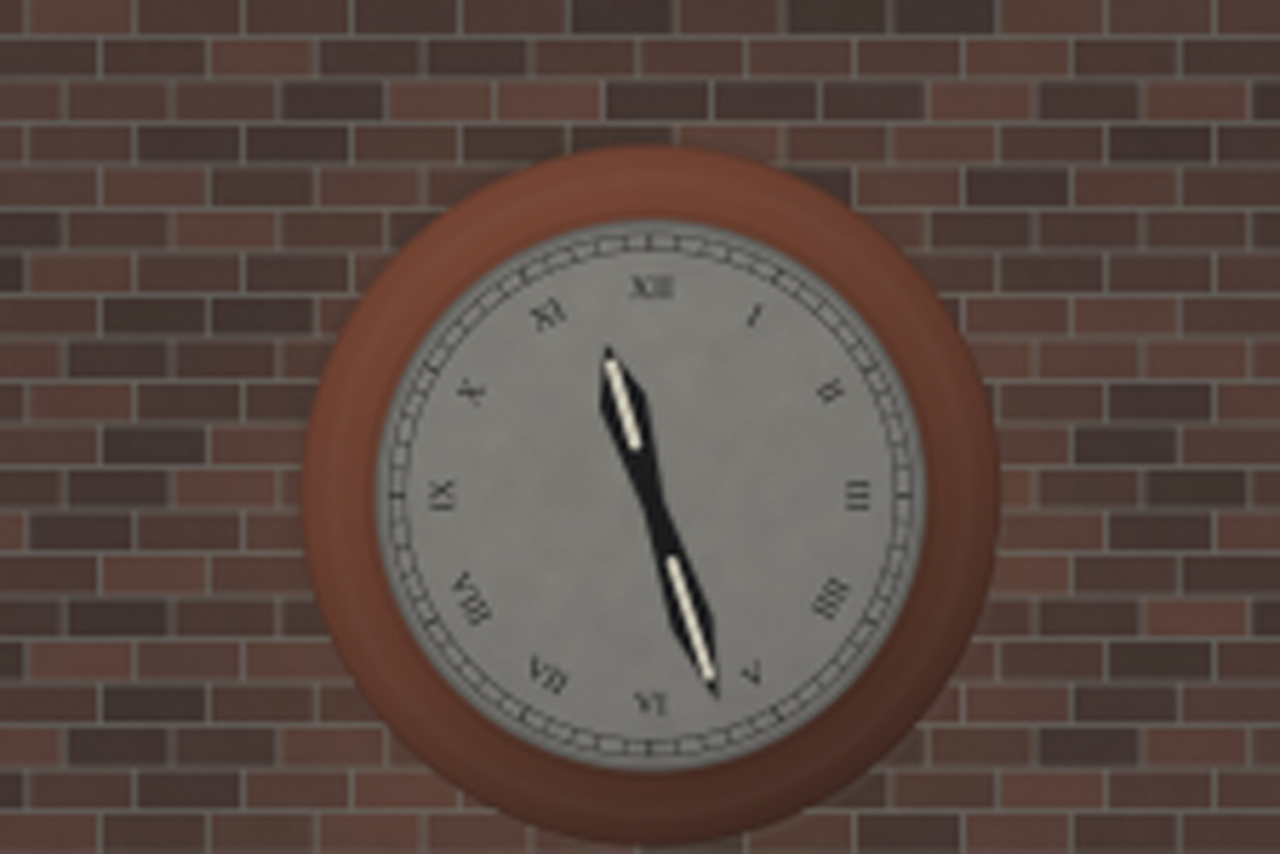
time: 11:27
